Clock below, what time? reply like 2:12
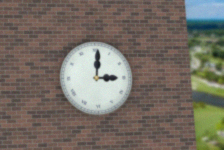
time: 3:01
